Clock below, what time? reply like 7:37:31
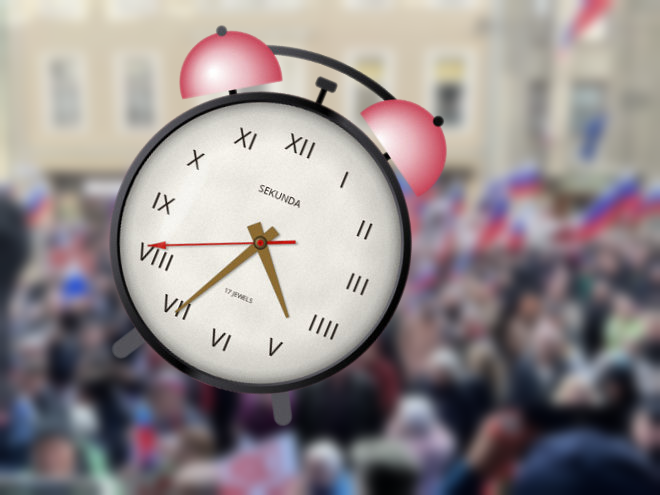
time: 4:34:41
